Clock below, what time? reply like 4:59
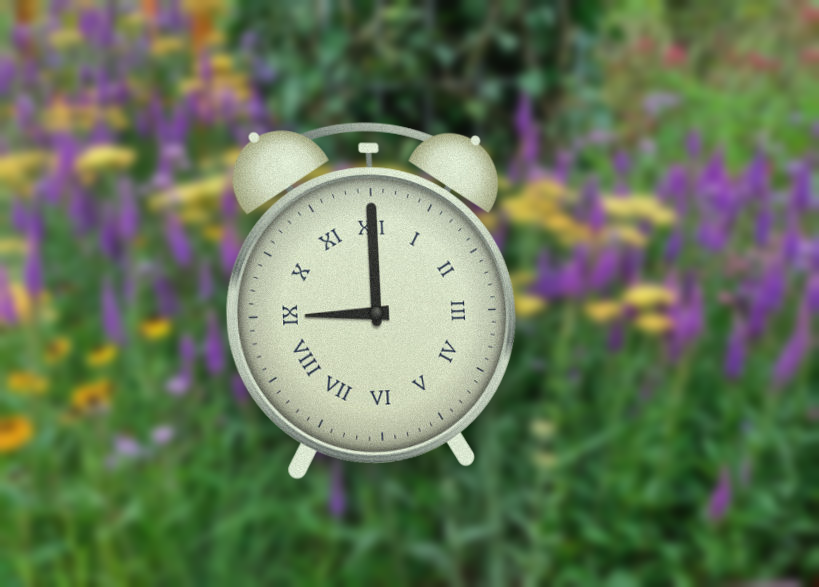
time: 9:00
